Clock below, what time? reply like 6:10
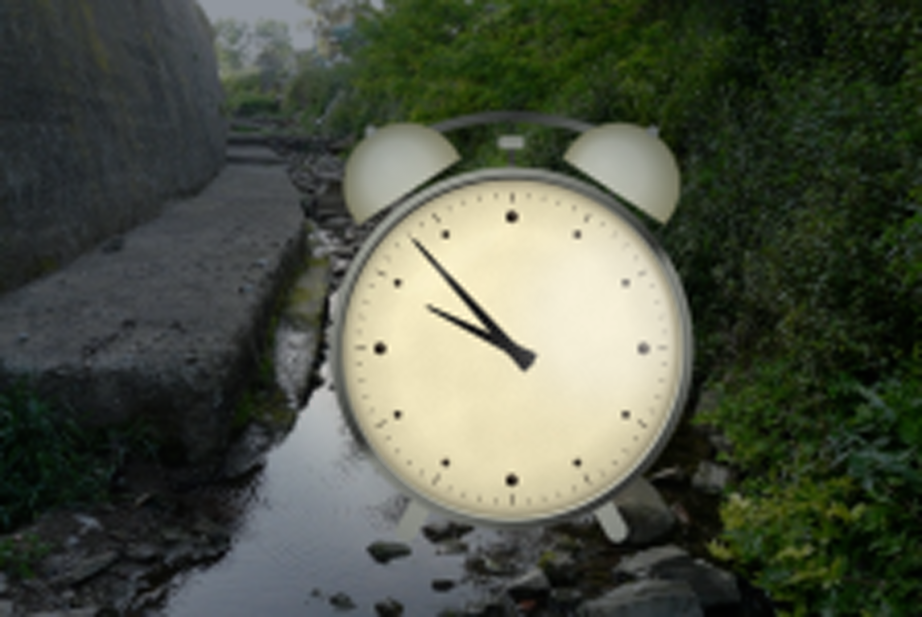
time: 9:53
